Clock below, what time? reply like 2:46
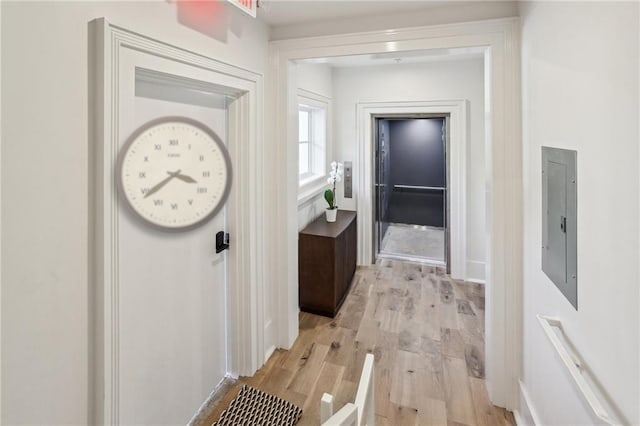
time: 3:39
